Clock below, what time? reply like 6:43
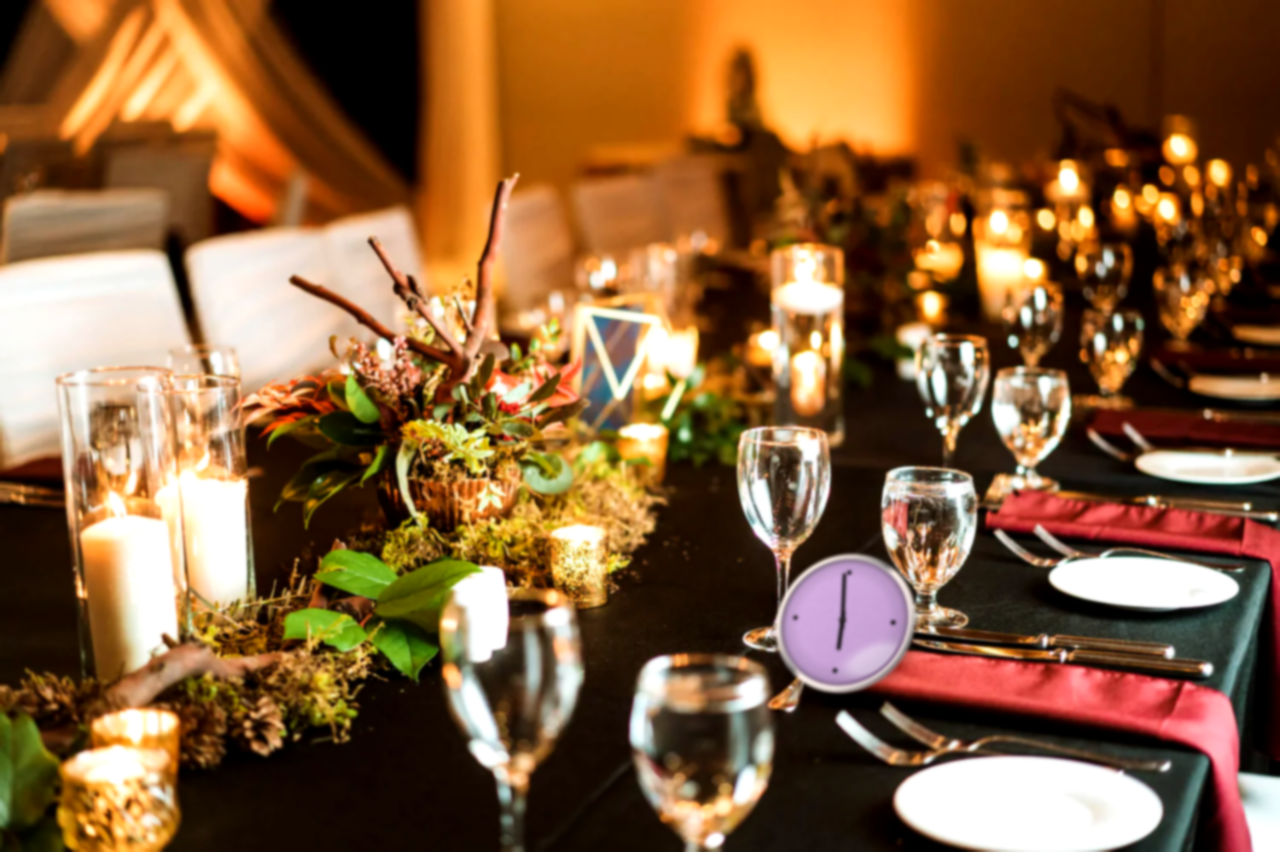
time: 5:59
